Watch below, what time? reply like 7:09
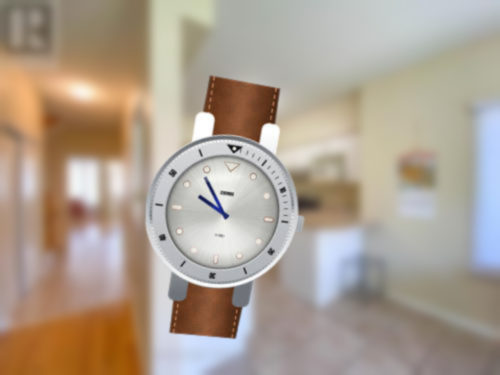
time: 9:54
